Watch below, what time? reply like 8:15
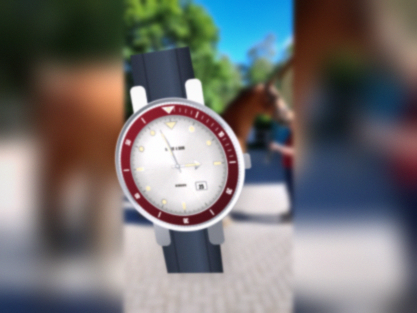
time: 2:57
